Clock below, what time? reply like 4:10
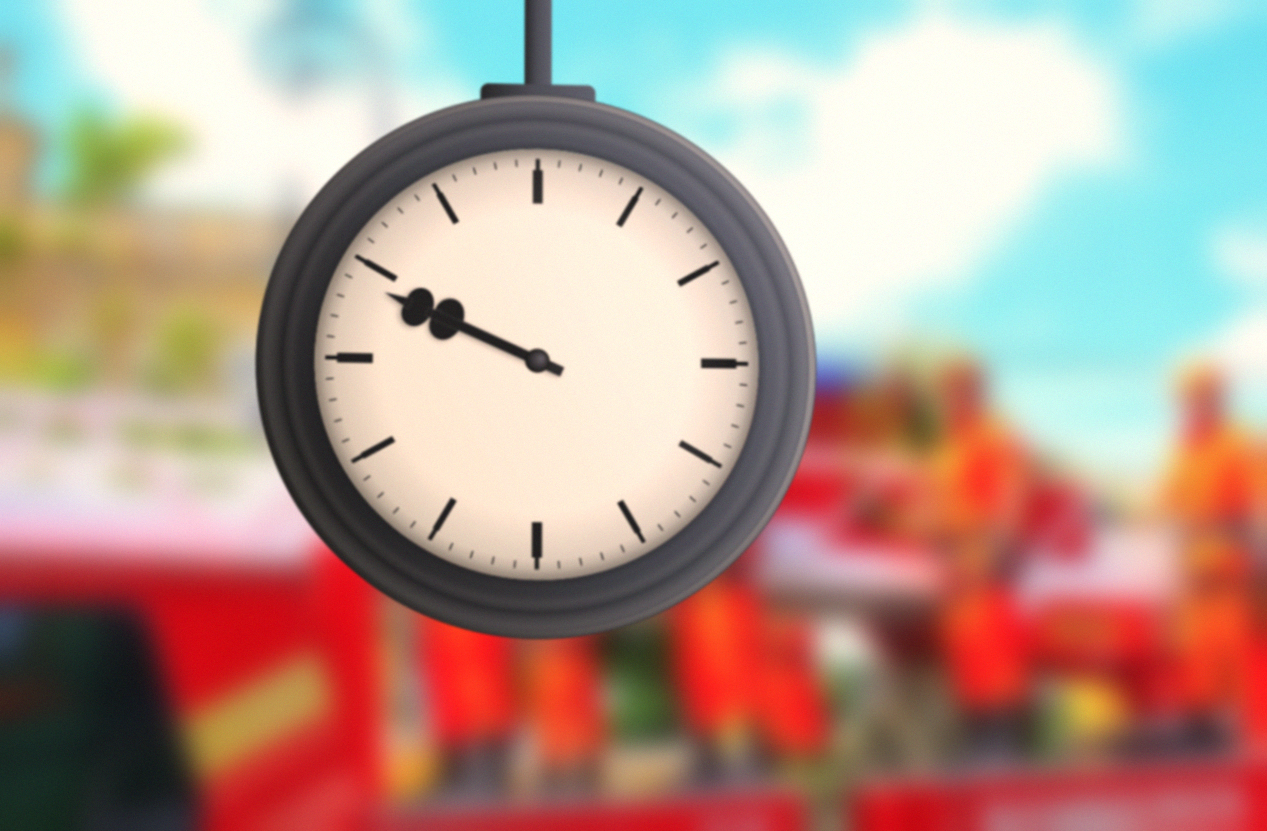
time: 9:49
